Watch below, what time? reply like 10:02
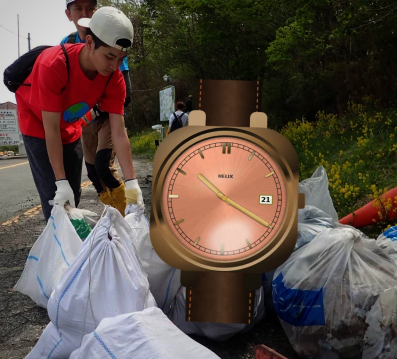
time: 10:20
